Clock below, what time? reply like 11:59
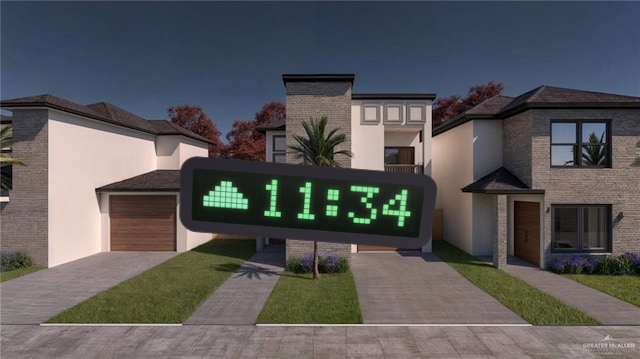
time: 11:34
